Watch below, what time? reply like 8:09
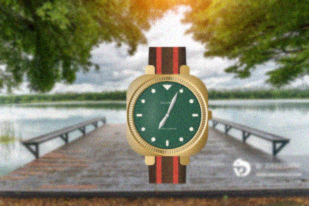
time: 7:04
